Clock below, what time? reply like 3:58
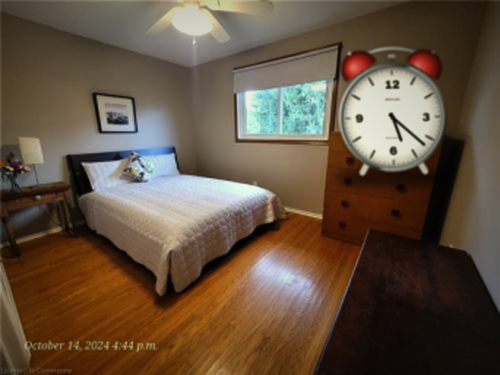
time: 5:22
